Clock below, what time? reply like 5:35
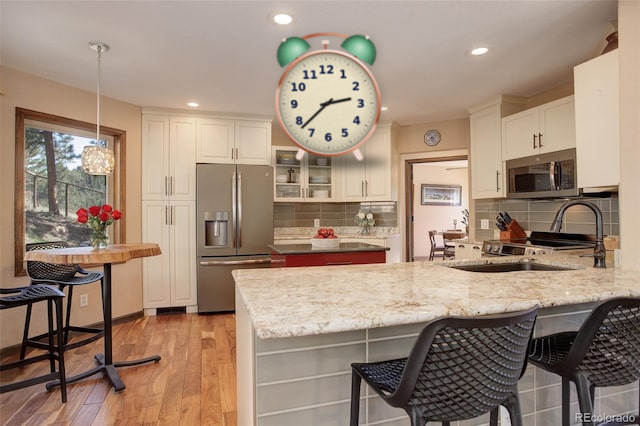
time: 2:38
